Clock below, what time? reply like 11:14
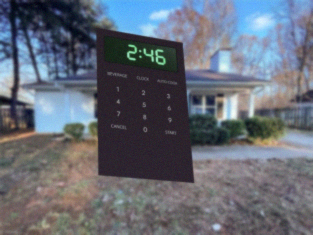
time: 2:46
